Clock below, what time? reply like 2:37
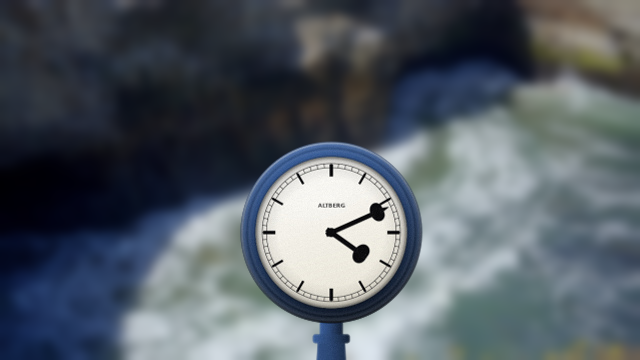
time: 4:11
